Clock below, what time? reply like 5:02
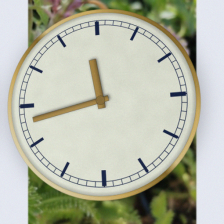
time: 11:43
